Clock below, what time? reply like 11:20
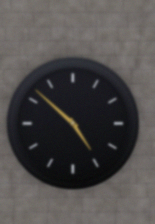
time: 4:52
